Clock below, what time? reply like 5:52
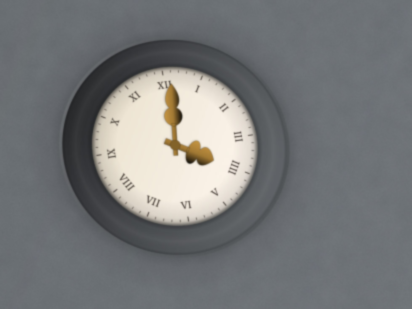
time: 4:01
